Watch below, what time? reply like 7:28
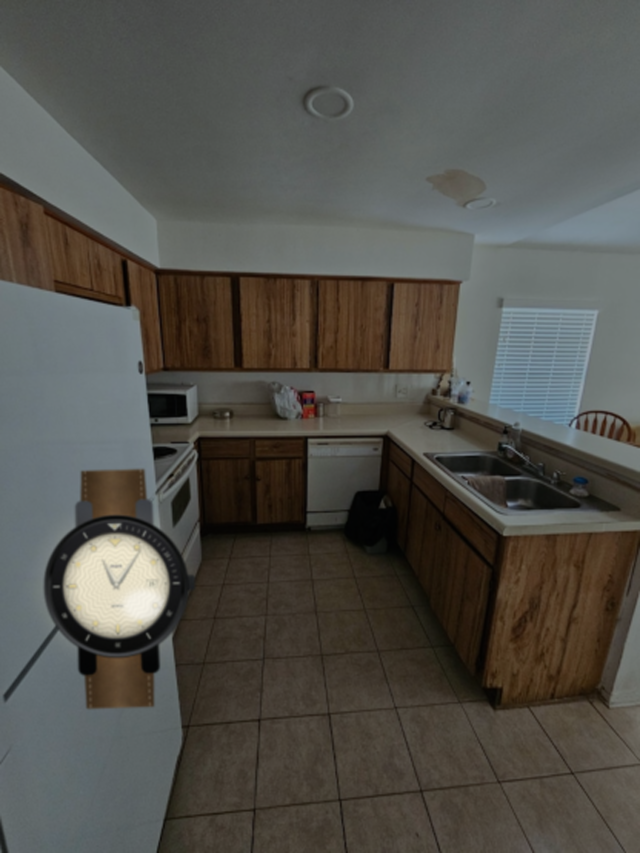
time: 11:06
